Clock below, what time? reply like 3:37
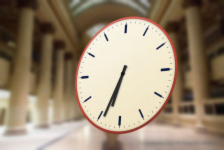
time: 6:34
